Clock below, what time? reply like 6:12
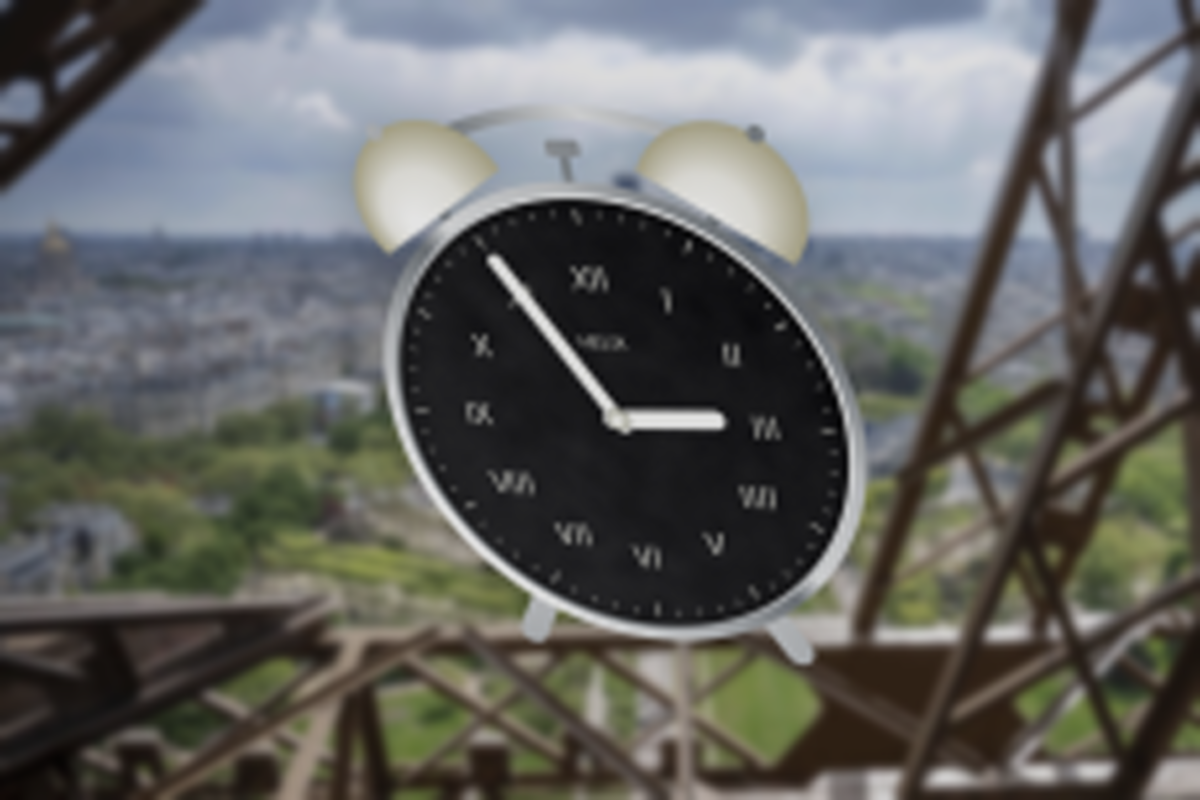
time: 2:55
